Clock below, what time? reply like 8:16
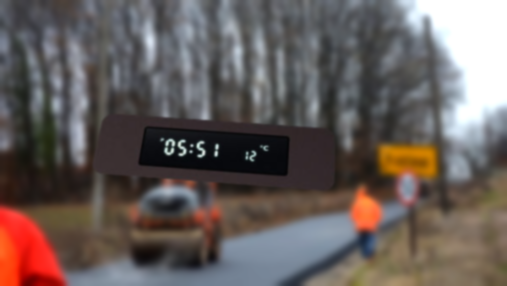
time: 5:51
